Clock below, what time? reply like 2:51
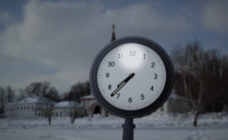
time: 7:37
